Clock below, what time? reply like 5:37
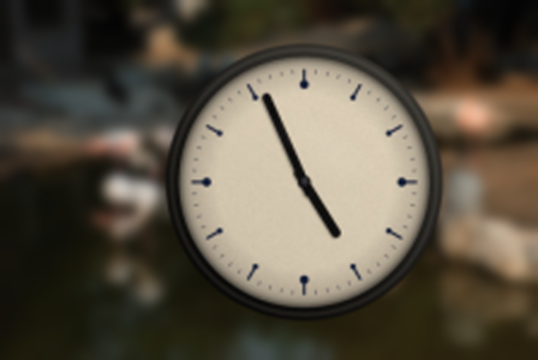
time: 4:56
